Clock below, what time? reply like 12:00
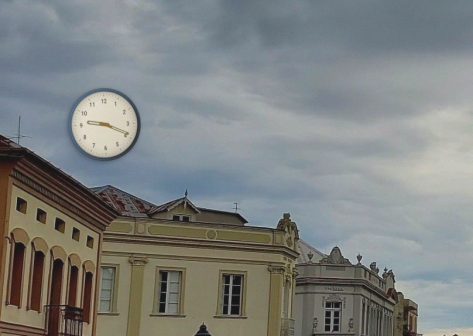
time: 9:19
